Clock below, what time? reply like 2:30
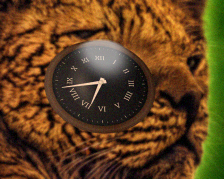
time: 6:43
